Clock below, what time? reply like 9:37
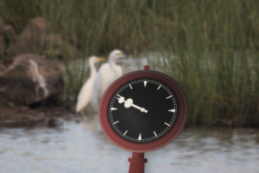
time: 9:49
